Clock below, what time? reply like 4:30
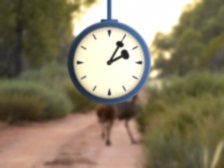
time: 2:05
